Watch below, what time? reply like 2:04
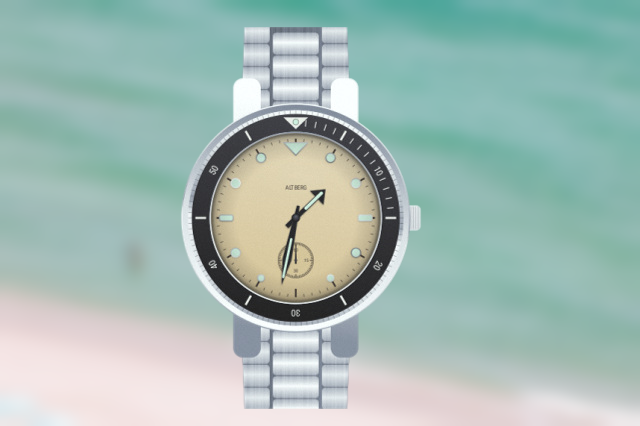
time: 1:32
